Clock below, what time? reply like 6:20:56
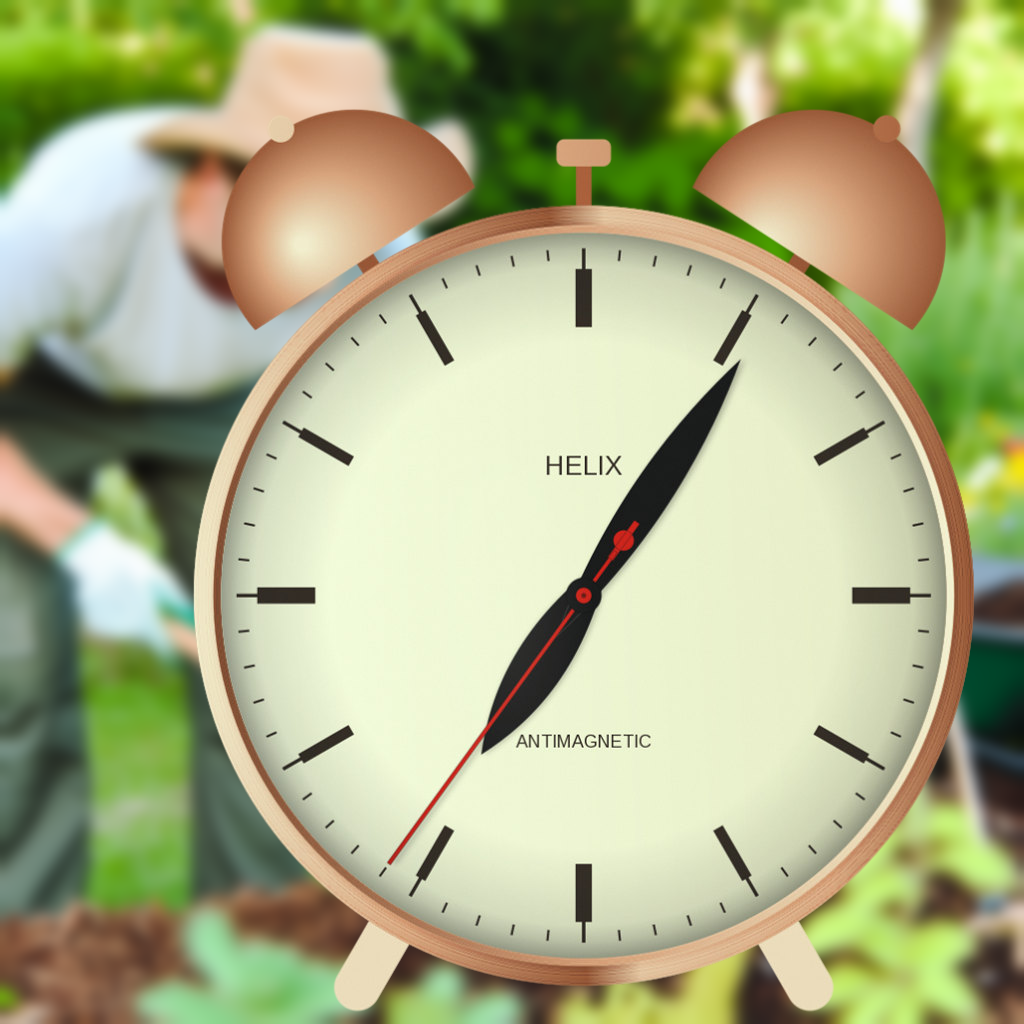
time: 7:05:36
